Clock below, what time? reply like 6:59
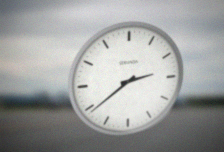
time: 2:39
